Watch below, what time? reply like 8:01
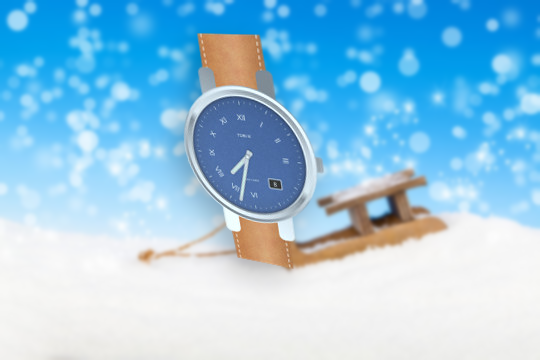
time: 7:33
